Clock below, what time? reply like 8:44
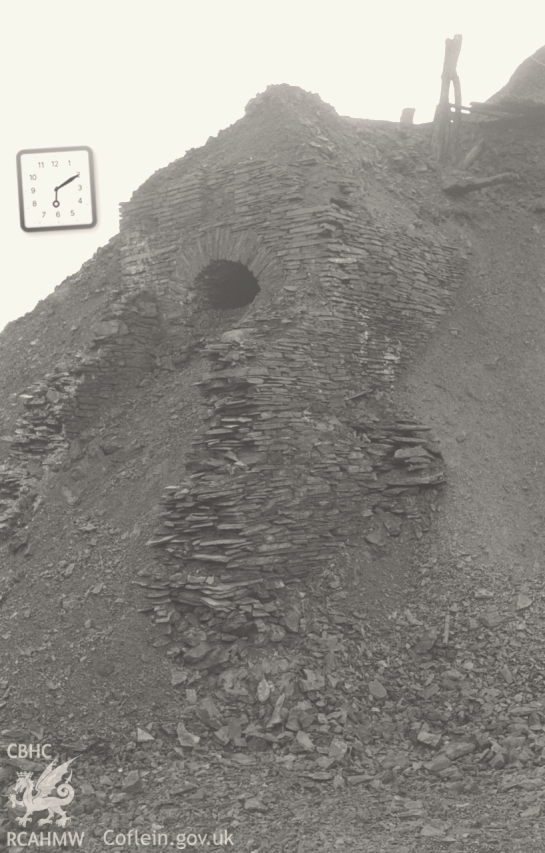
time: 6:10
